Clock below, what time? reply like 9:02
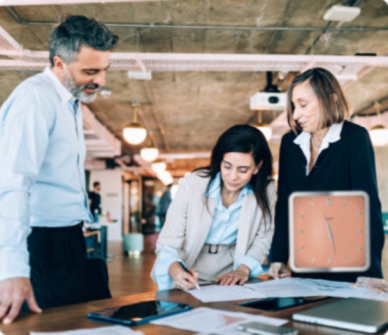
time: 11:28
